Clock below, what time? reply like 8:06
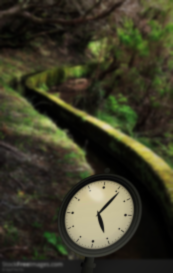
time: 5:06
